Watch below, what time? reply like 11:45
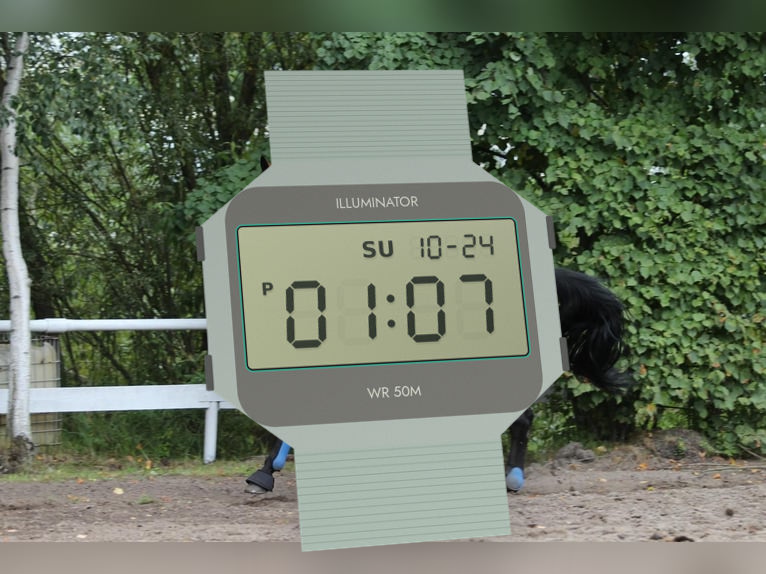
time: 1:07
